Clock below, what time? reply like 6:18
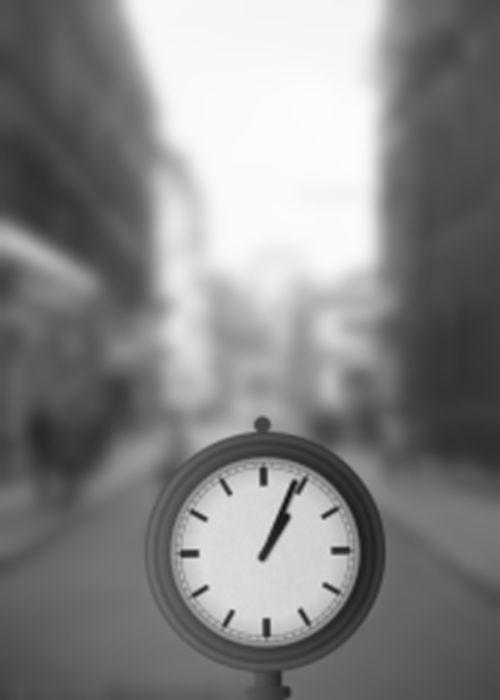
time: 1:04
